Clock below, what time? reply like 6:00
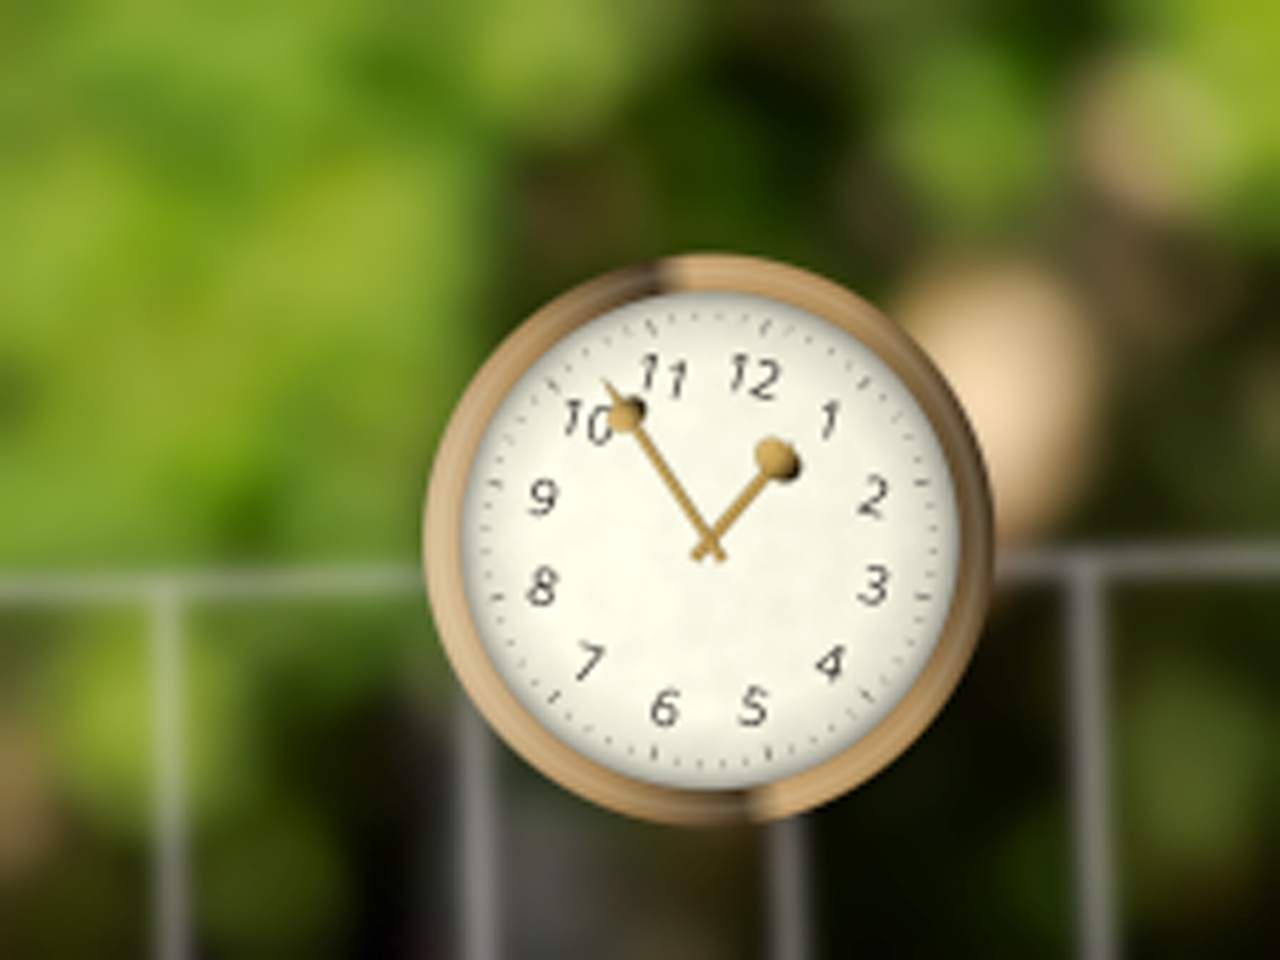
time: 12:52
